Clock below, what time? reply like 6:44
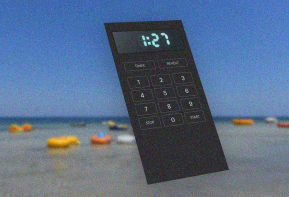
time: 1:27
